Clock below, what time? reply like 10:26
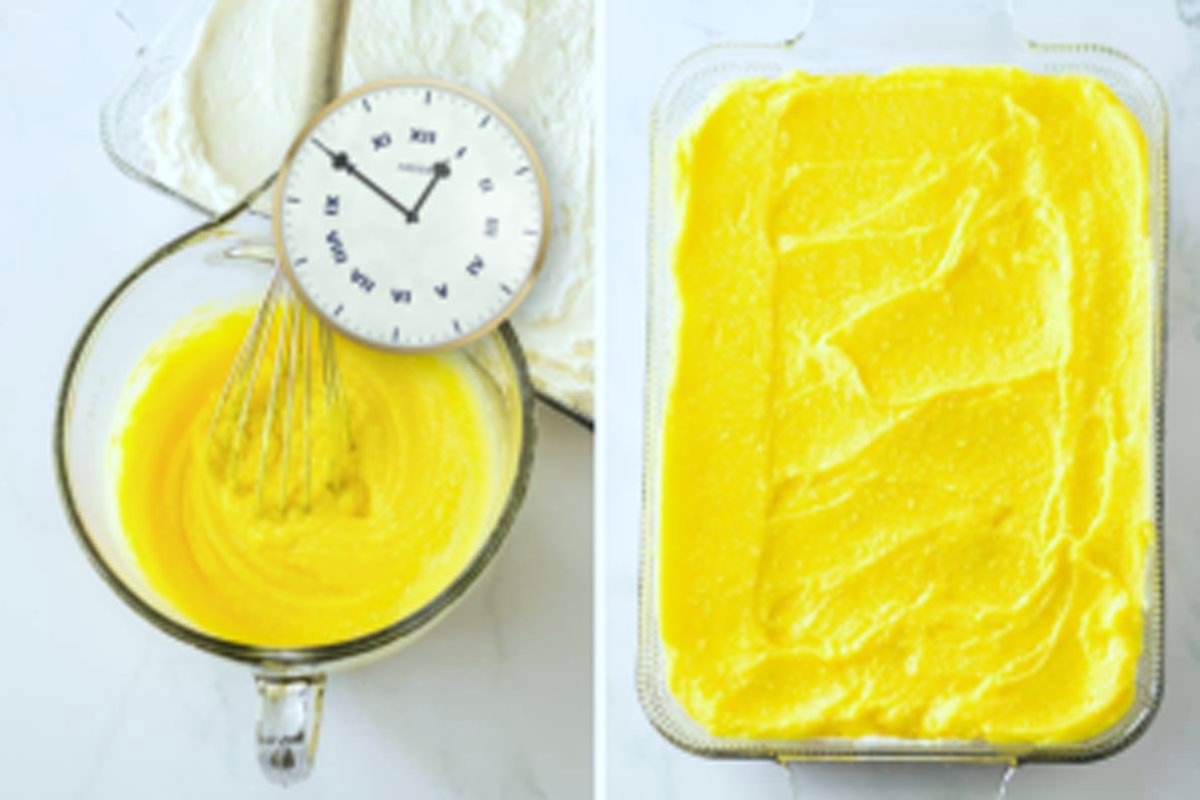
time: 12:50
